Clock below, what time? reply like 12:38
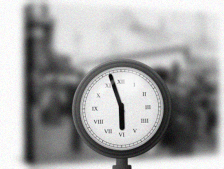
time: 5:57
